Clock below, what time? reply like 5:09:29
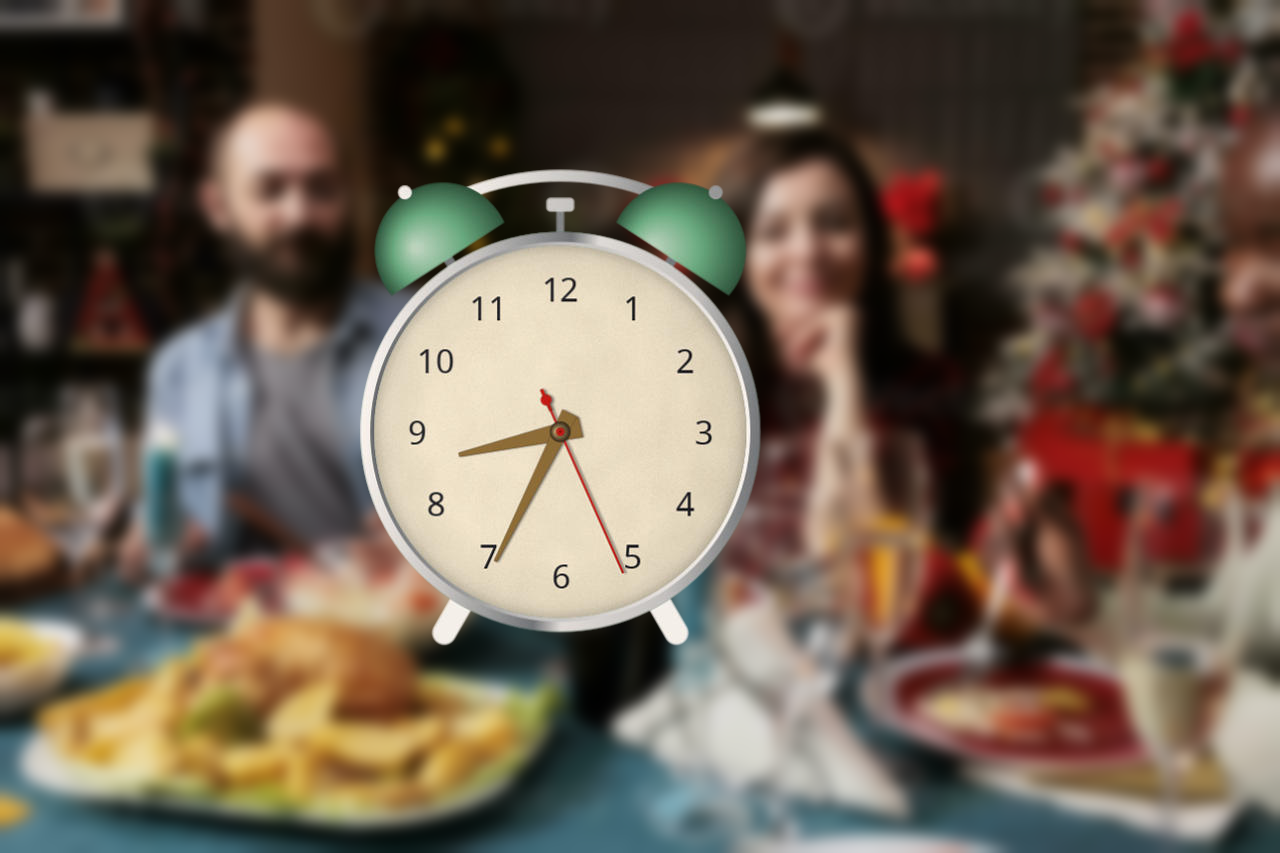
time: 8:34:26
